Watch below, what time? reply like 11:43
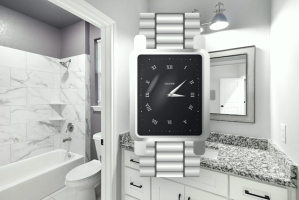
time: 3:08
